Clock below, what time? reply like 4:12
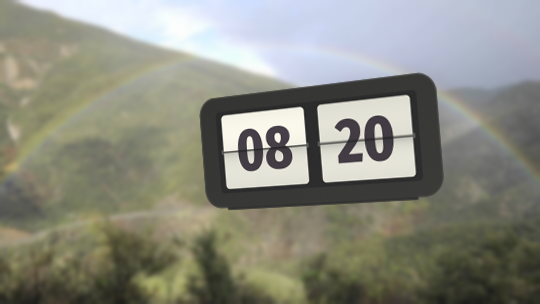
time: 8:20
